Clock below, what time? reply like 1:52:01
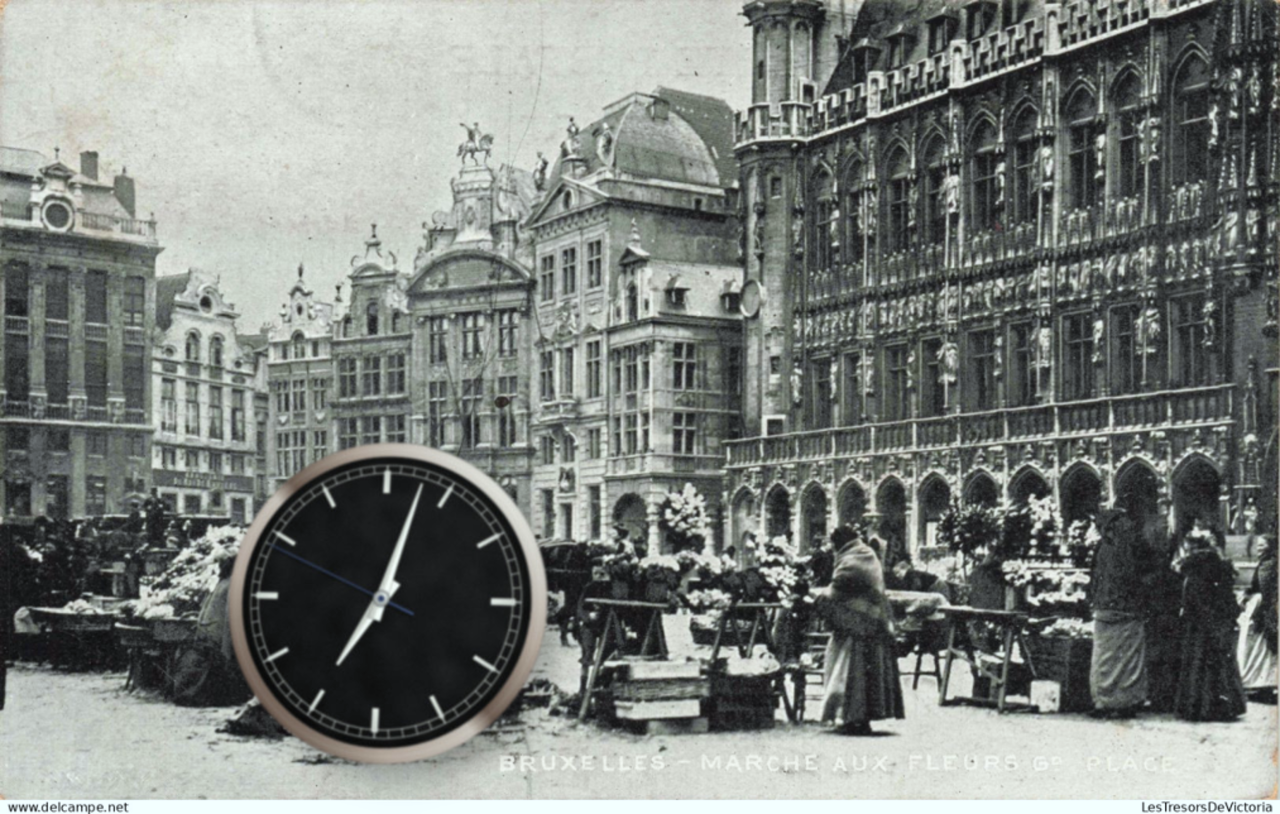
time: 7:02:49
